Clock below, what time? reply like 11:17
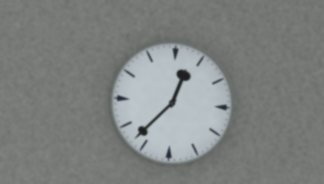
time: 12:37
